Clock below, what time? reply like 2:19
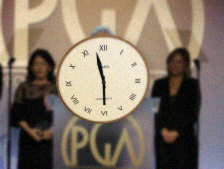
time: 5:58
